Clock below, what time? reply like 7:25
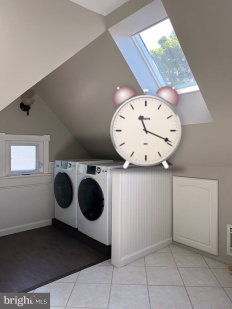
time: 11:19
